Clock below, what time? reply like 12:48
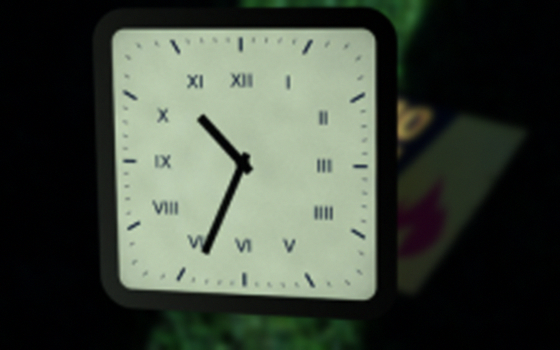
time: 10:34
